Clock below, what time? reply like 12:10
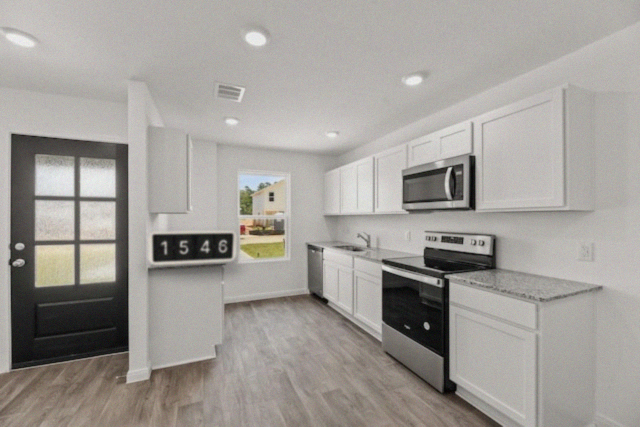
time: 15:46
